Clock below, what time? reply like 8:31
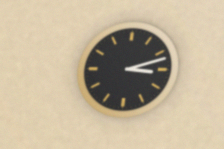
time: 3:12
